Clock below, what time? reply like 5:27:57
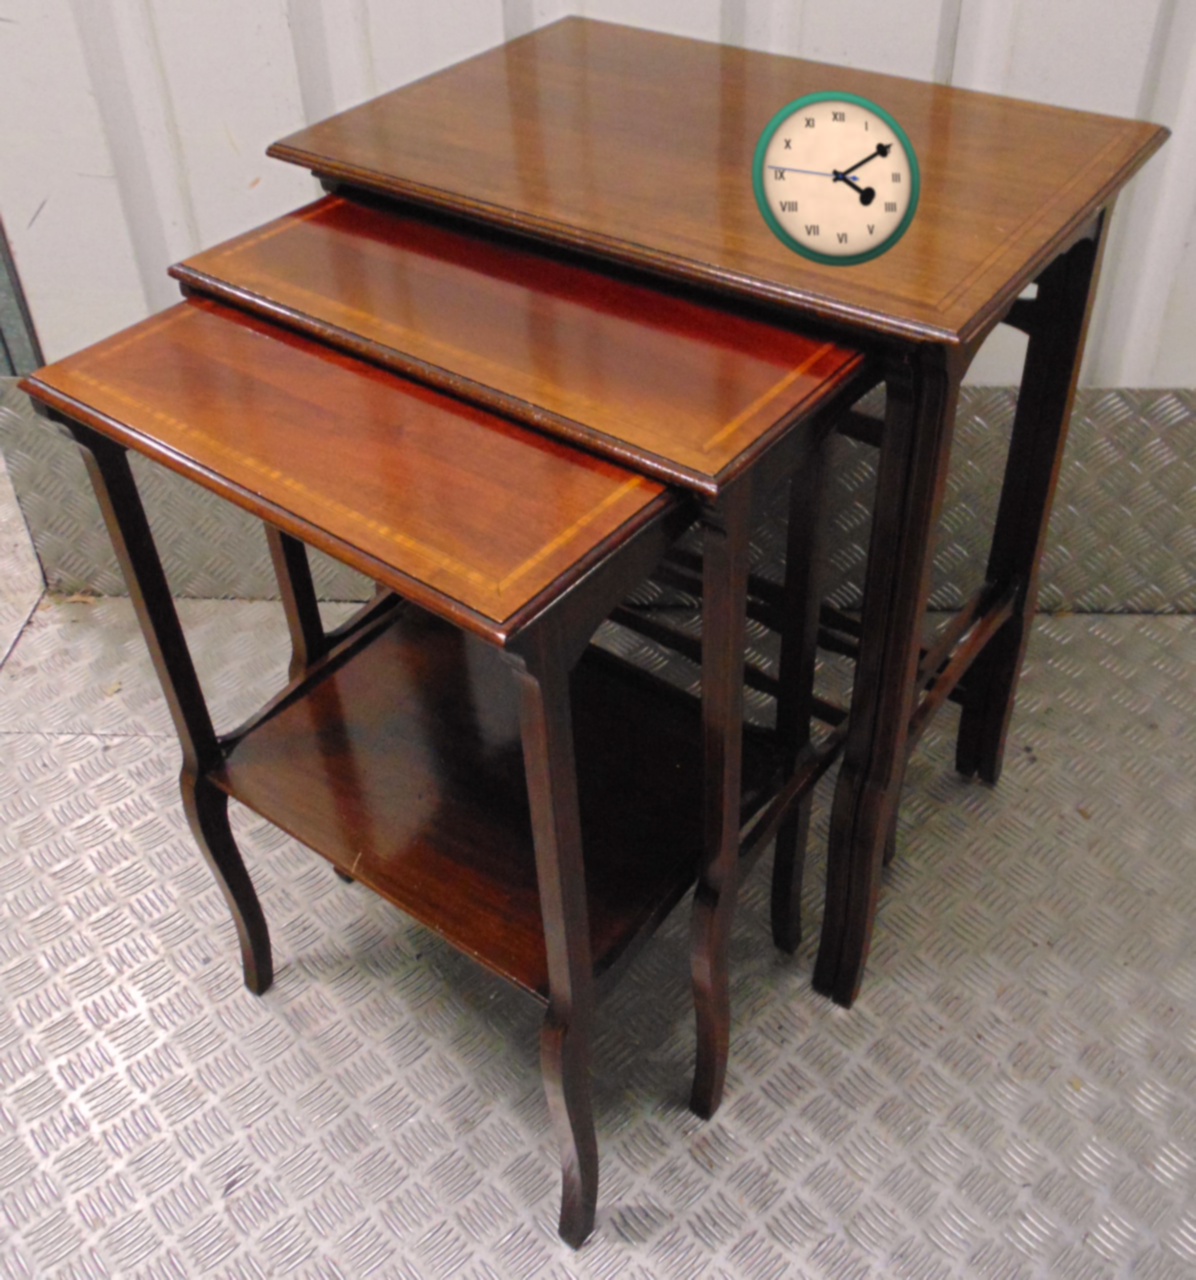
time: 4:09:46
